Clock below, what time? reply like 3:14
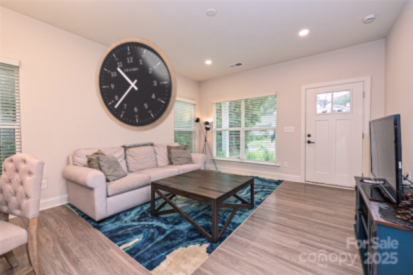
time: 10:38
